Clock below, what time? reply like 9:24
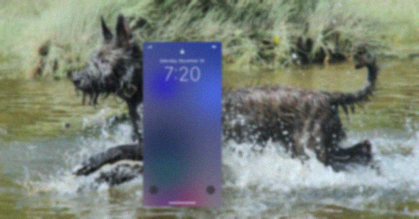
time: 7:20
